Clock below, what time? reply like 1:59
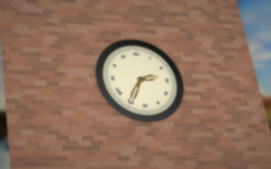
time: 2:35
